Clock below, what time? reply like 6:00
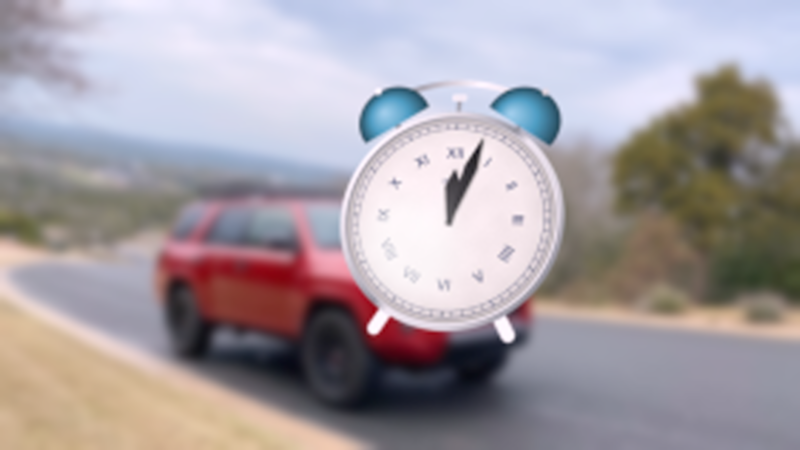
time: 12:03
